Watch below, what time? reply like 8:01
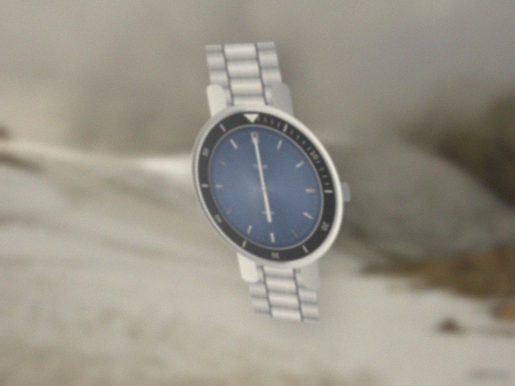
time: 6:00
